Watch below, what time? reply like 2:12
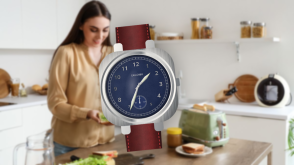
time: 1:34
